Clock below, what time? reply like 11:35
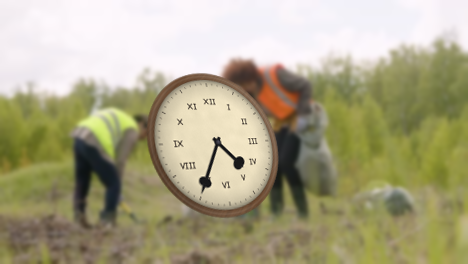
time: 4:35
